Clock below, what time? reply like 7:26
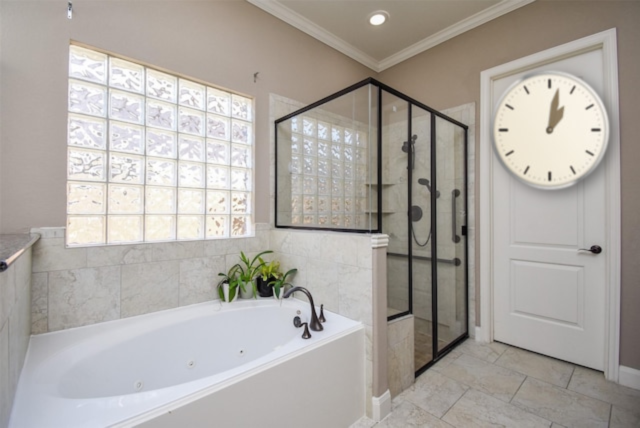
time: 1:02
